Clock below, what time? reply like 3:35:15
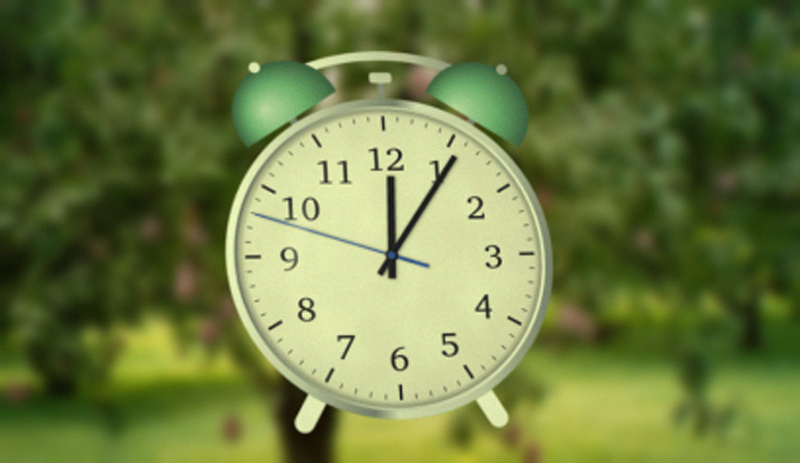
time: 12:05:48
